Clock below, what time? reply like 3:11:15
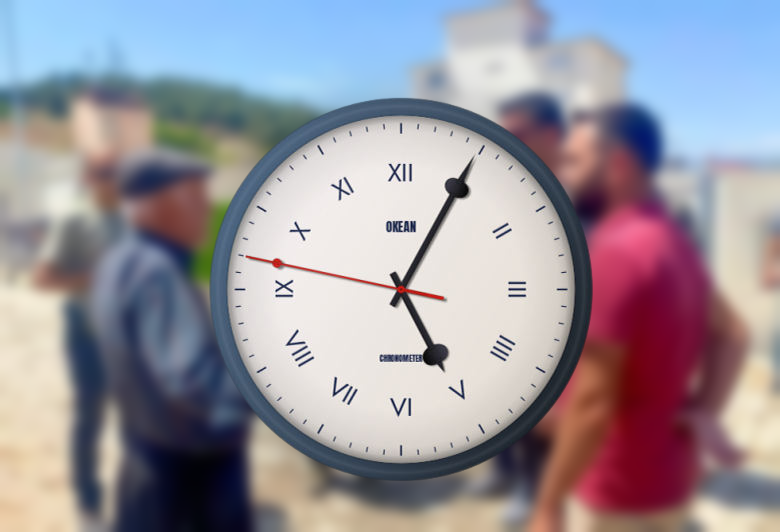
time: 5:04:47
